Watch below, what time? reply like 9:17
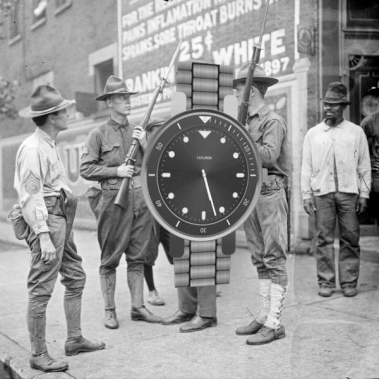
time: 5:27
